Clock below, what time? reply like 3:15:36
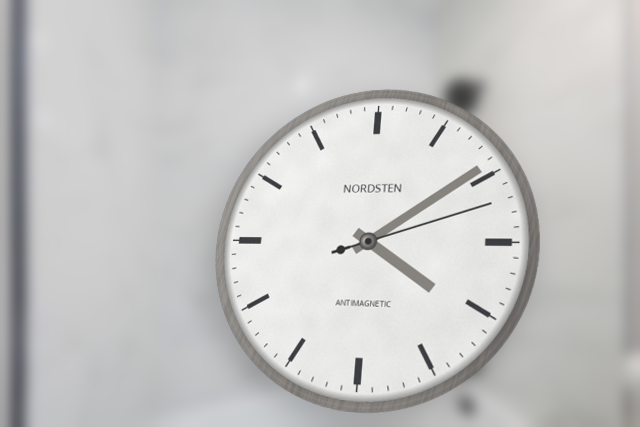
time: 4:09:12
